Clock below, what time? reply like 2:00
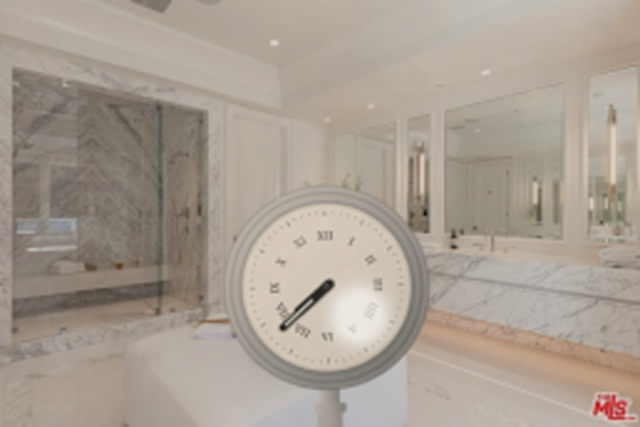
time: 7:38
